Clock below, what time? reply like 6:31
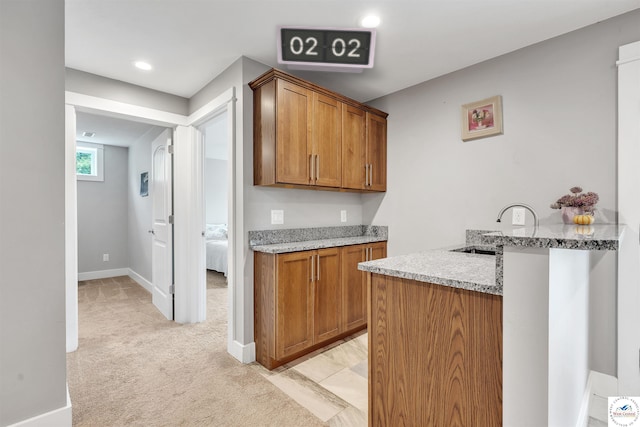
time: 2:02
